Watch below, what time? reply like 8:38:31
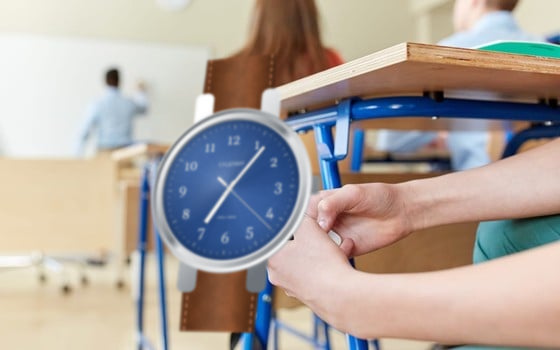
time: 7:06:22
